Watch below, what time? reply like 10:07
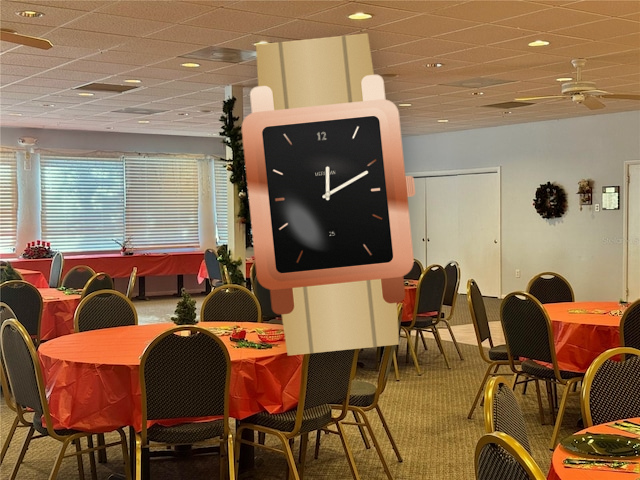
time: 12:11
